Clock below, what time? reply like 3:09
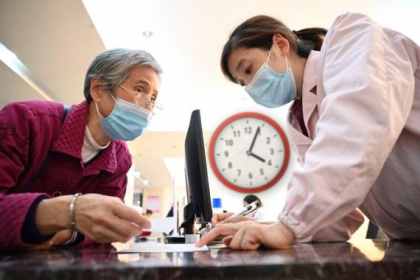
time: 4:04
